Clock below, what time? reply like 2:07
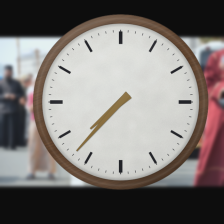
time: 7:37
